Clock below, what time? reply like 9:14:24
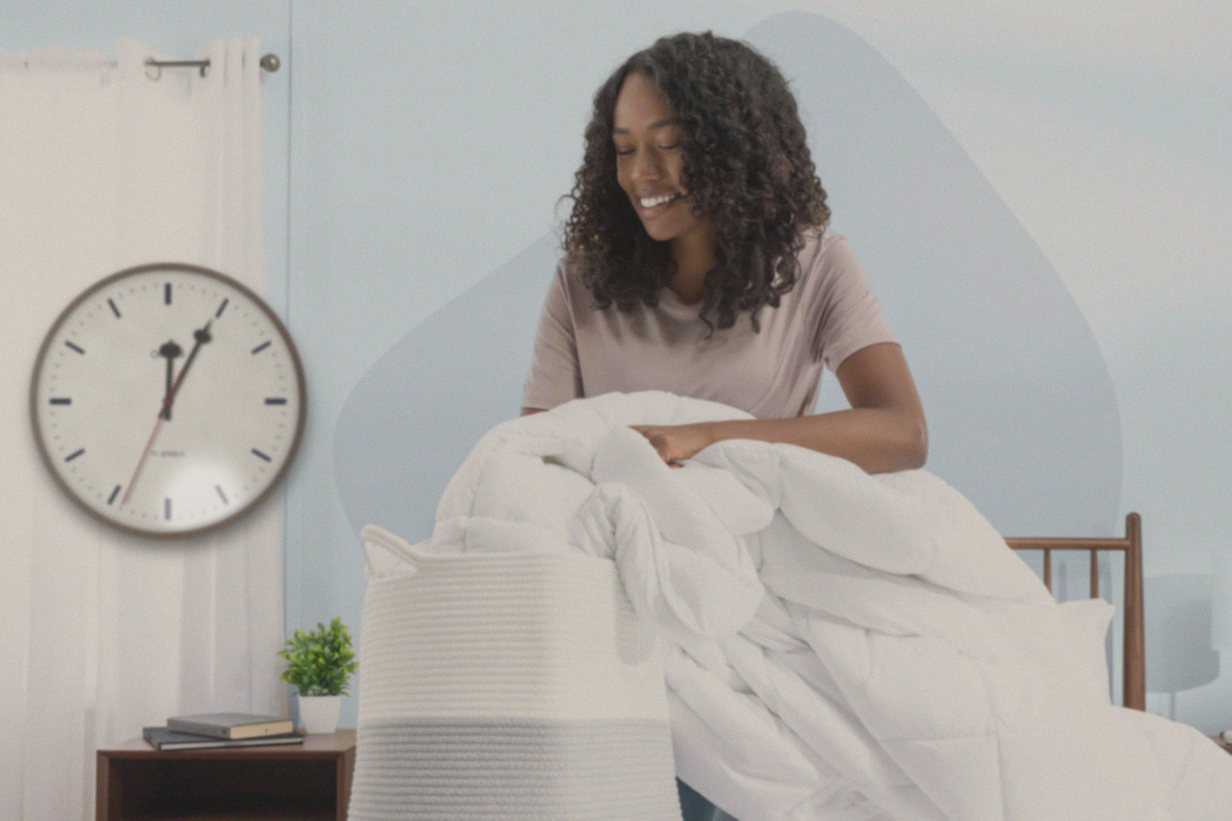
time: 12:04:34
